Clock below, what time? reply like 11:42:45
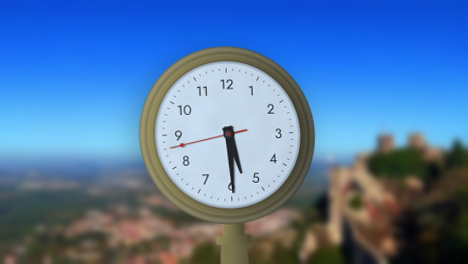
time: 5:29:43
